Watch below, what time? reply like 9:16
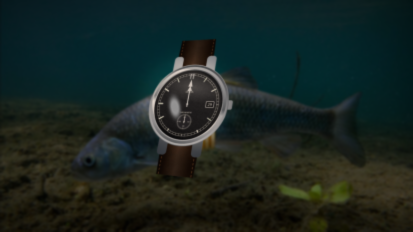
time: 12:00
